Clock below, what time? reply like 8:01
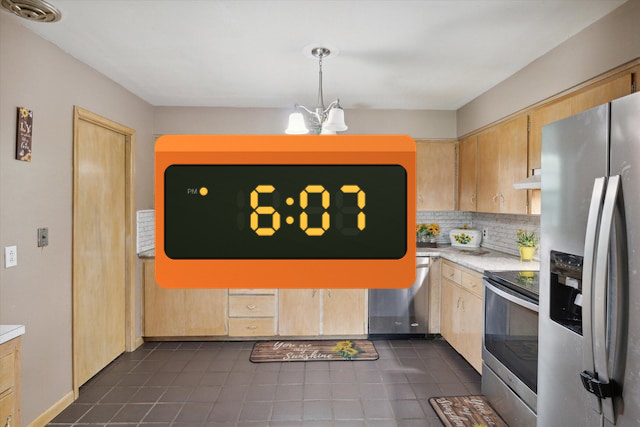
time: 6:07
